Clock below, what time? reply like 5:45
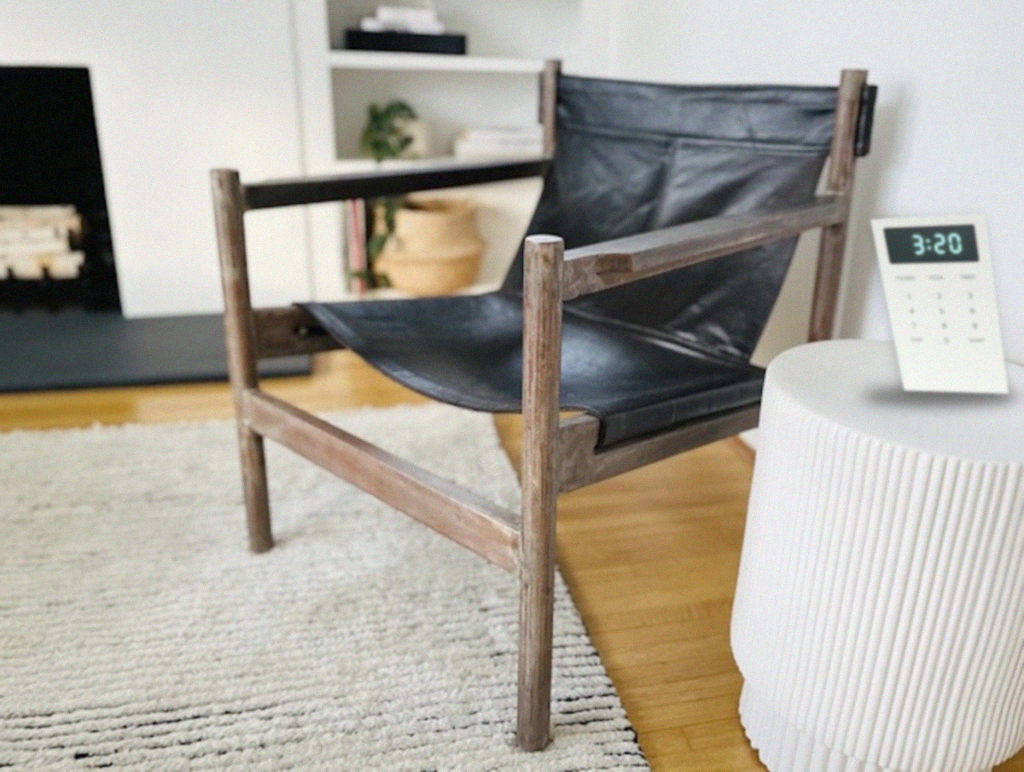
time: 3:20
